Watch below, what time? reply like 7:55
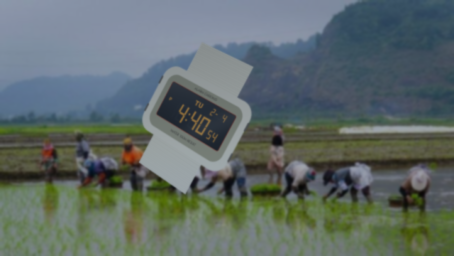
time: 4:40
